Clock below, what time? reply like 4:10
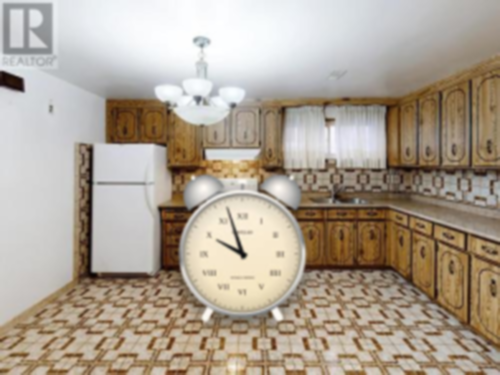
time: 9:57
